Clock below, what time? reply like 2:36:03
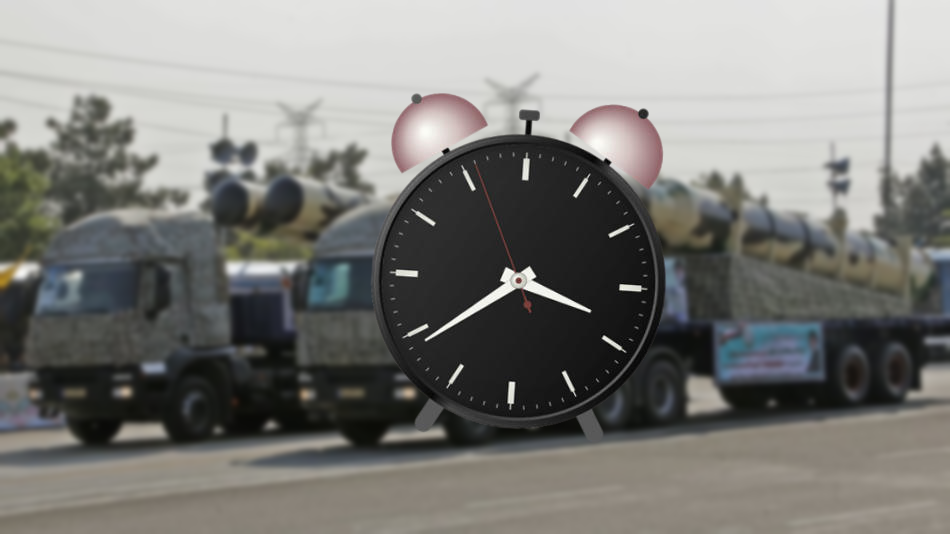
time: 3:38:56
